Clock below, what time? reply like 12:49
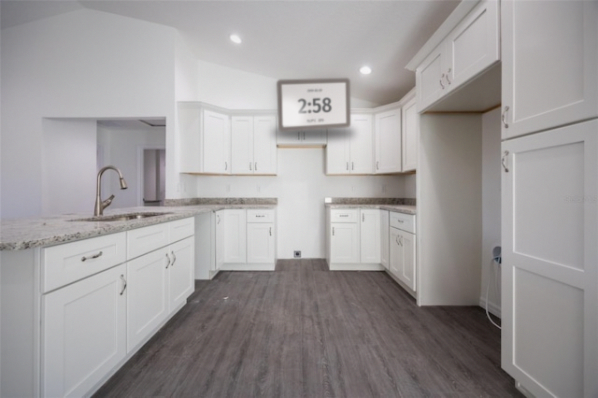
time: 2:58
